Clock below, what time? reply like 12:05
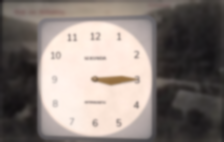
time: 3:15
